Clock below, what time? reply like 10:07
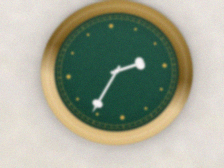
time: 2:36
